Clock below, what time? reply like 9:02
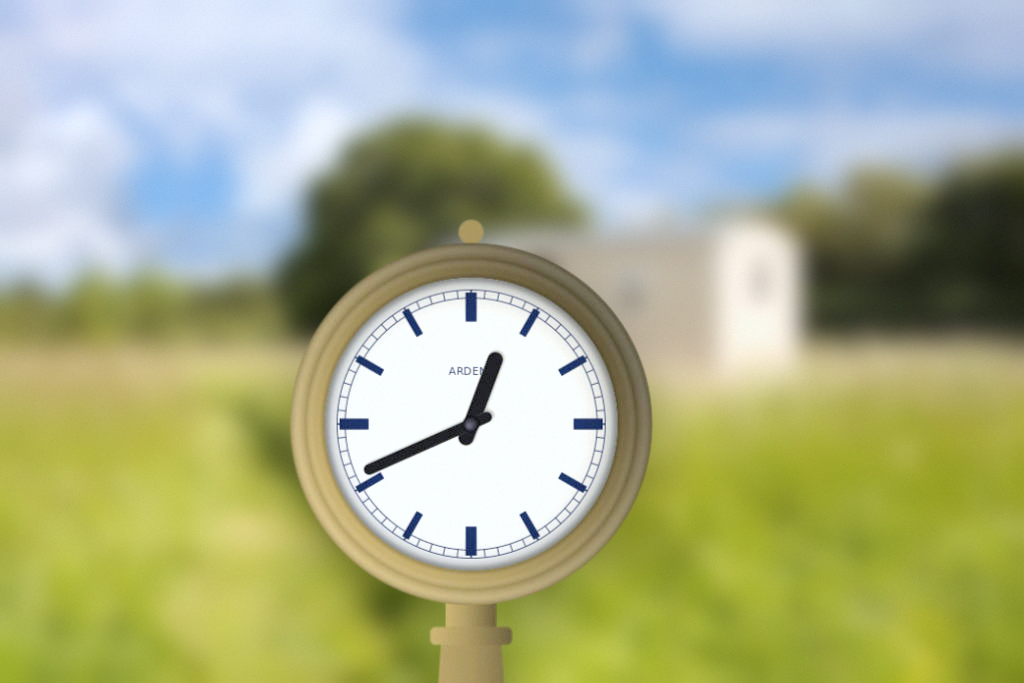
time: 12:41
